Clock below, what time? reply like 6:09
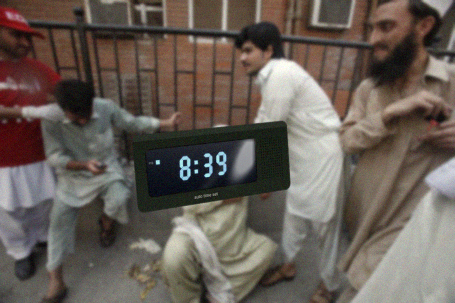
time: 8:39
